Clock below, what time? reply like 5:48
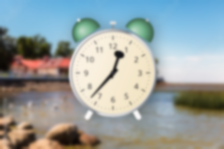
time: 12:37
